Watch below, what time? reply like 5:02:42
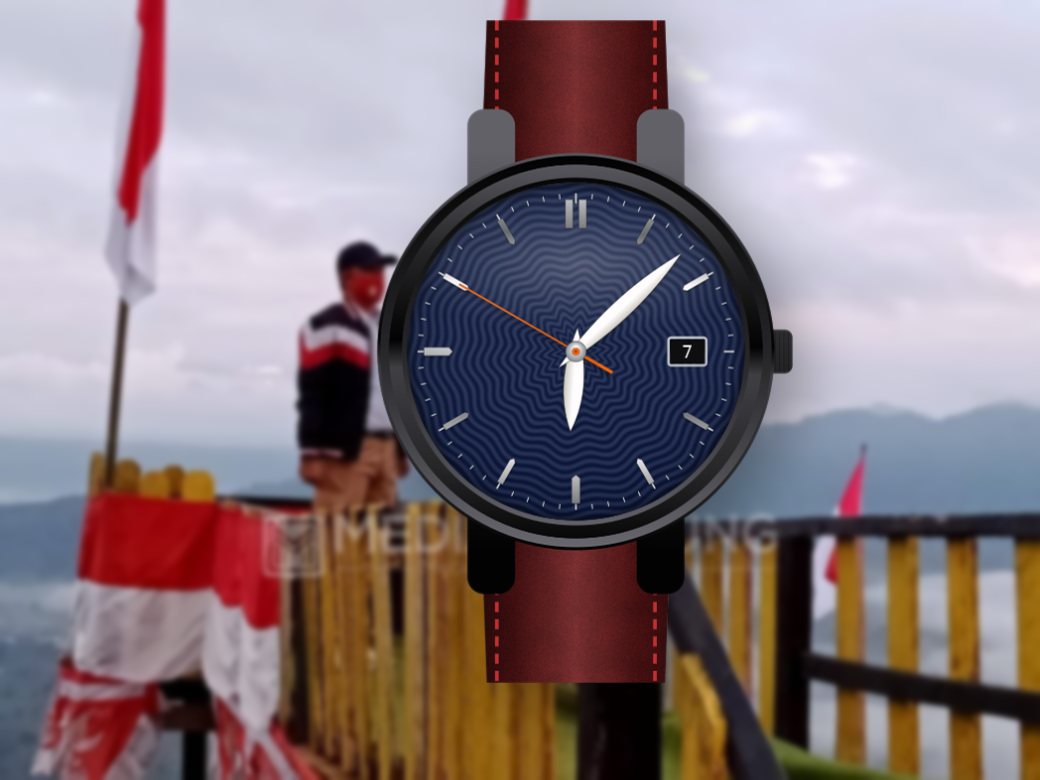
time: 6:07:50
